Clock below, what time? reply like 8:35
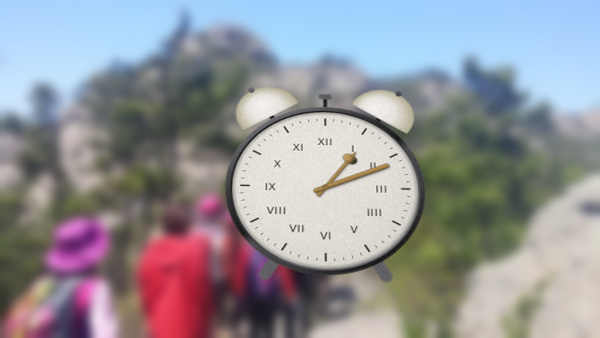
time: 1:11
